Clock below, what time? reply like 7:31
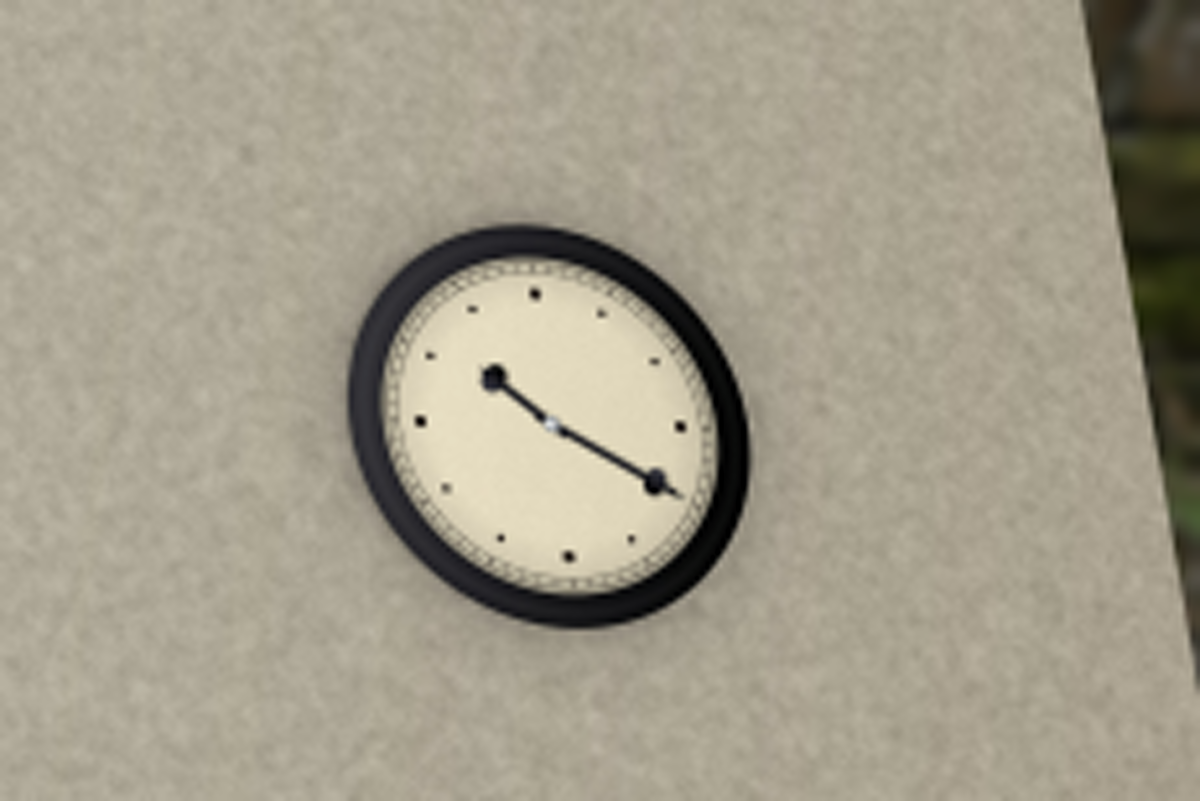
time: 10:20
